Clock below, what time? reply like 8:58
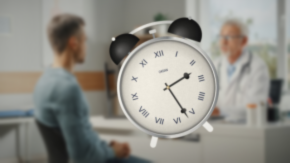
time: 2:27
